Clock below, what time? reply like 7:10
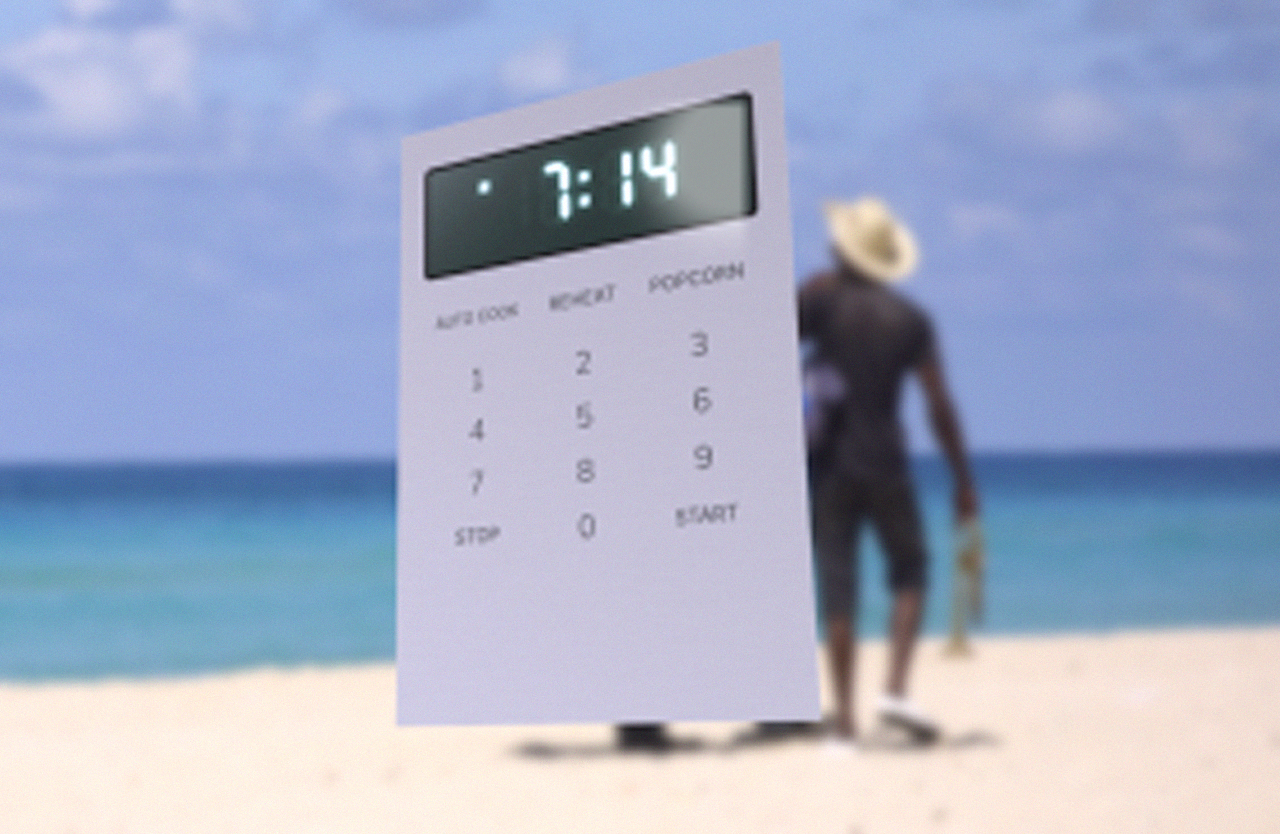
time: 7:14
